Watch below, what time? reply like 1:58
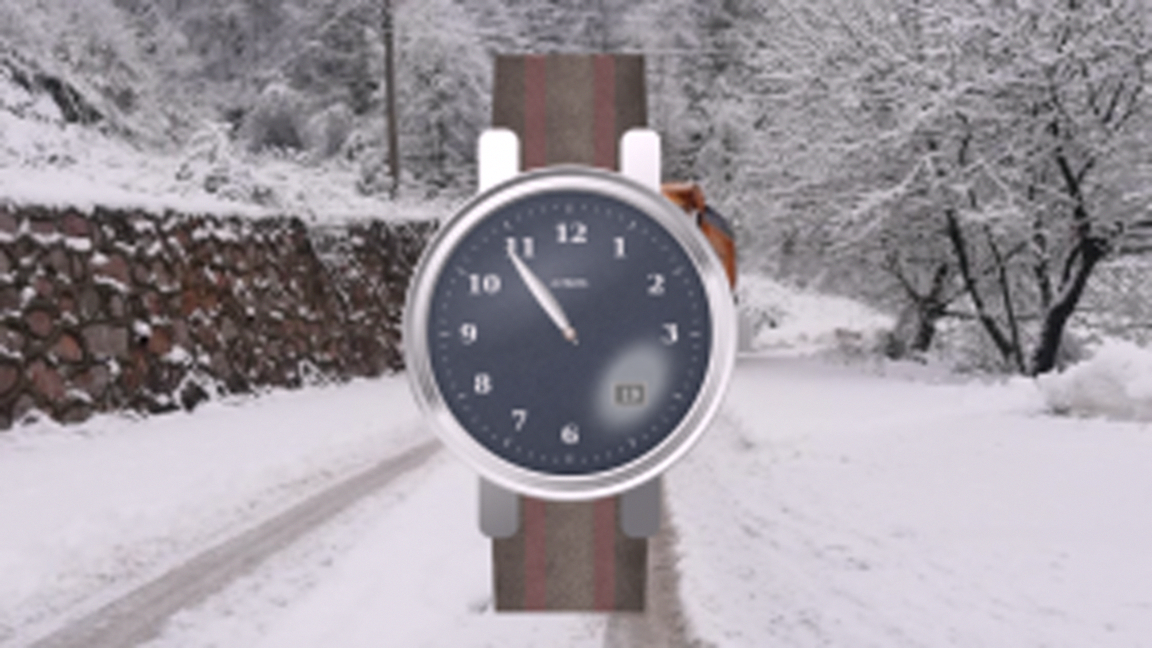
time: 10:54
